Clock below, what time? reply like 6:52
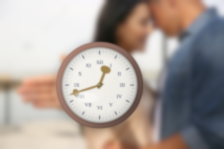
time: 12:42
